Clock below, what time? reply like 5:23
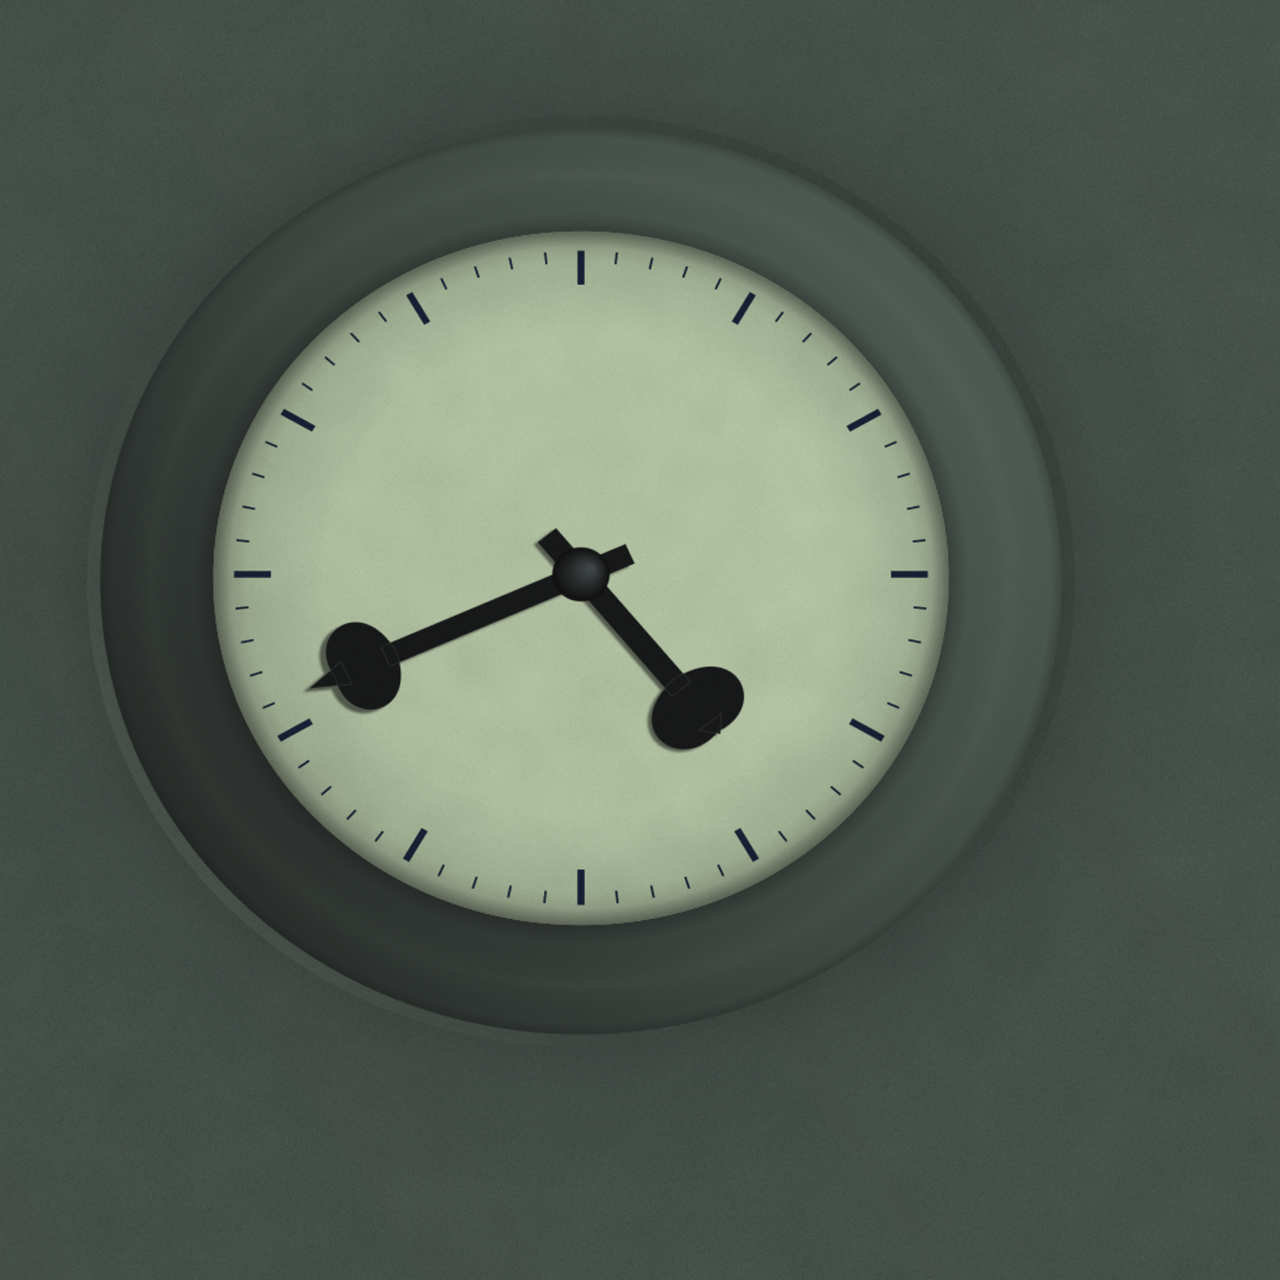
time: 4:41
